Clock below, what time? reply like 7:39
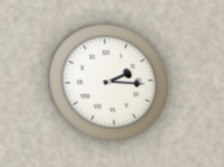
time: 2:16
